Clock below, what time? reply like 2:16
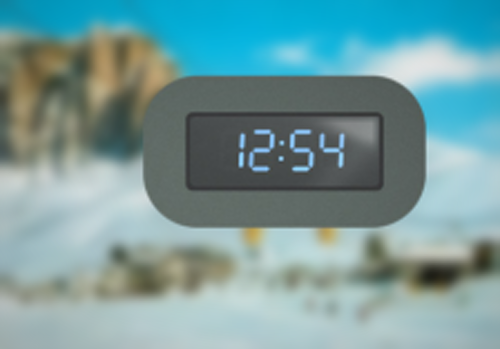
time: 12:54
